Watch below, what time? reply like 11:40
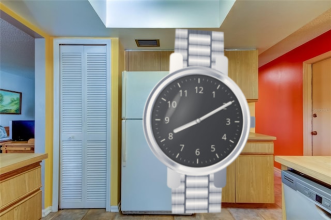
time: 8:10
